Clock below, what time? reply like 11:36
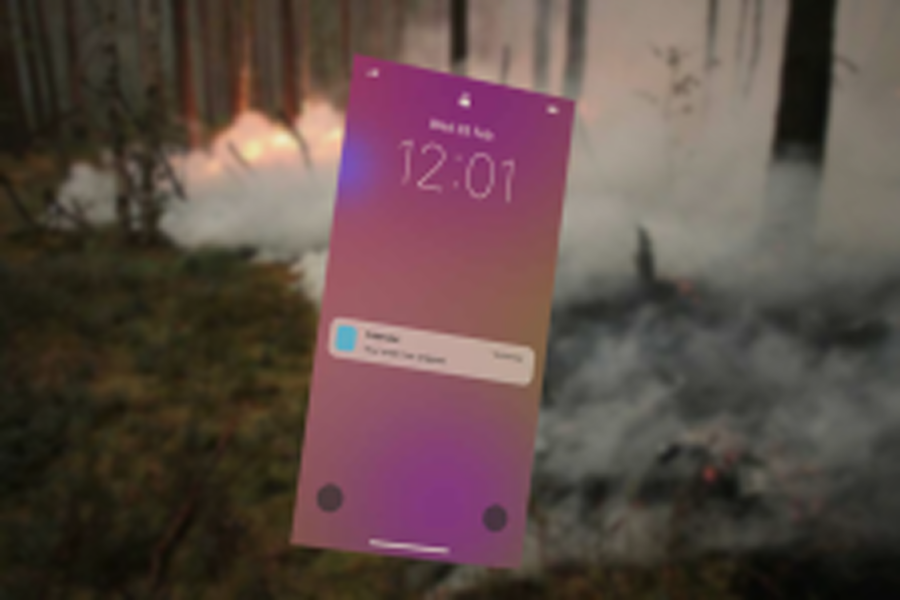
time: 12:01
